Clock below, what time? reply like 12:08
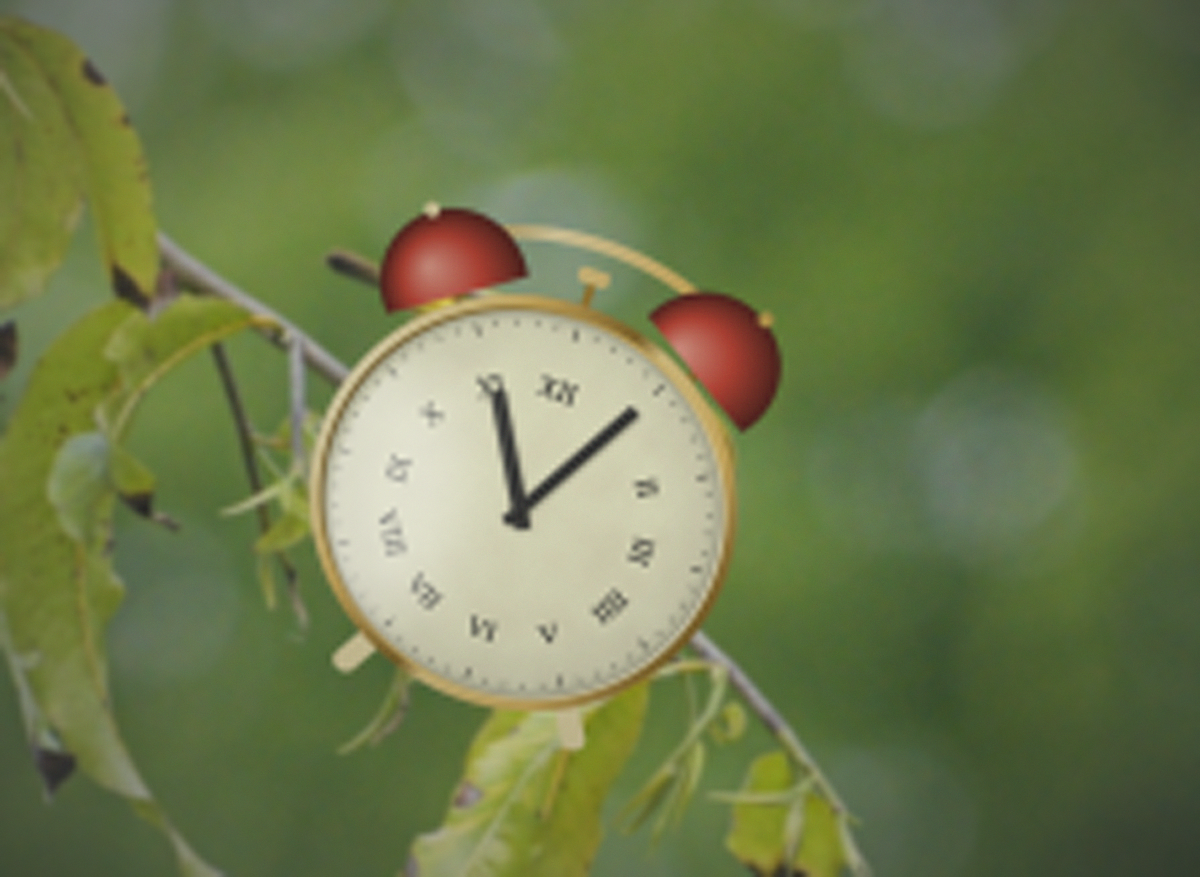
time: 11:05
